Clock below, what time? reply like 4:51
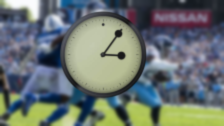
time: 3:06
